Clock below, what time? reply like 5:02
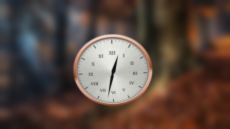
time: 12:32
